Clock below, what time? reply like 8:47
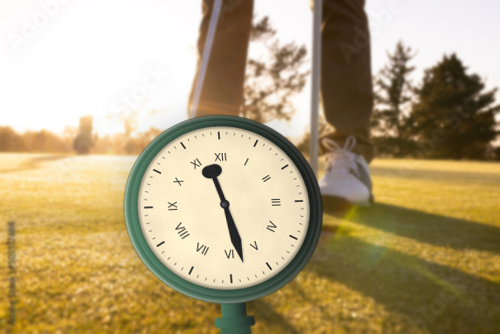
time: 11:28
